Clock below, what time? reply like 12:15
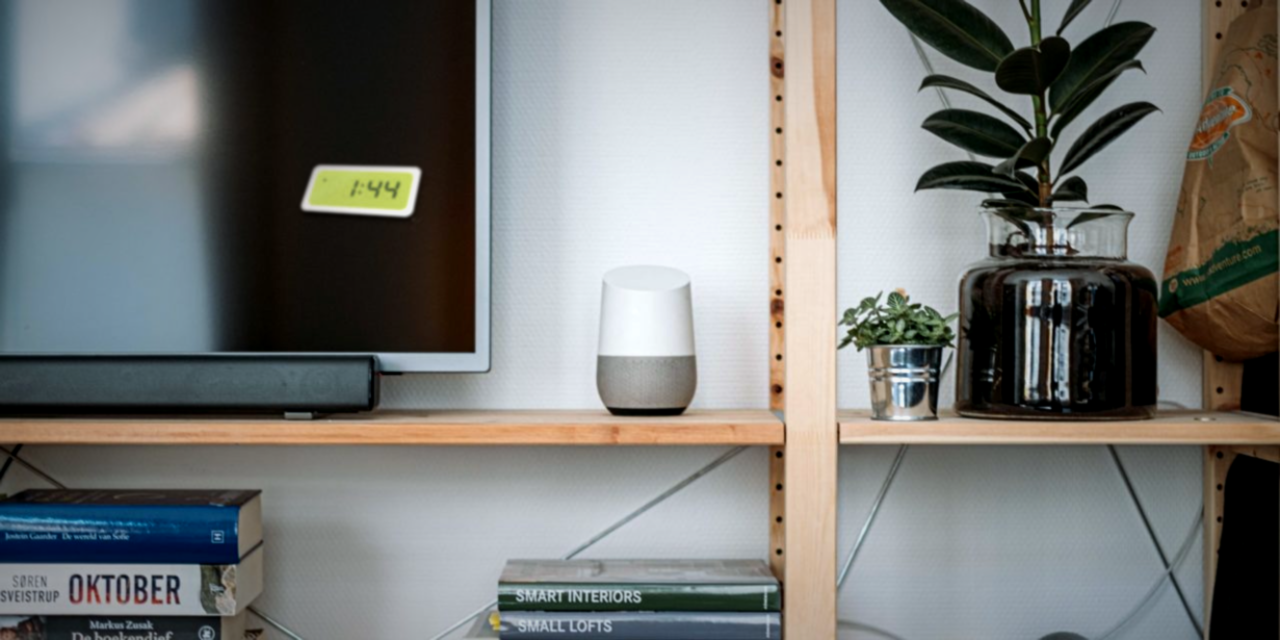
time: 1:44
